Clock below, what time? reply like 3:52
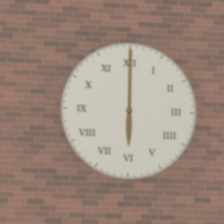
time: 6:00
